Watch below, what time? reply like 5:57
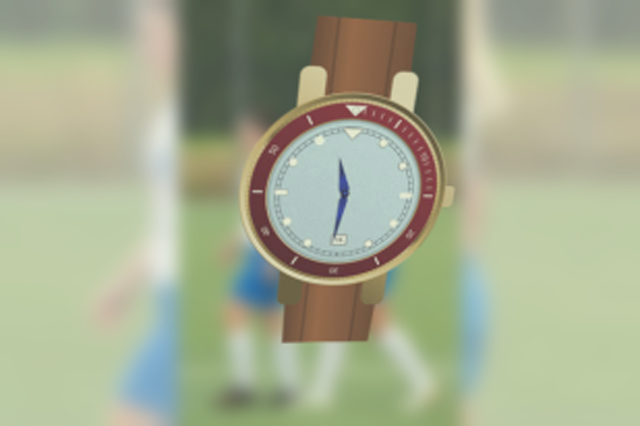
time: 11:31
